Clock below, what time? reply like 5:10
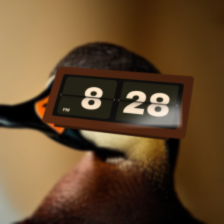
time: 8:28
